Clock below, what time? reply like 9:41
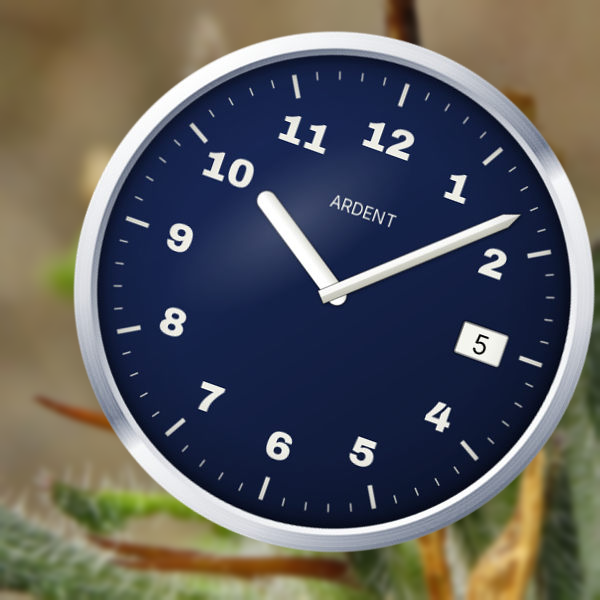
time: 10:08
